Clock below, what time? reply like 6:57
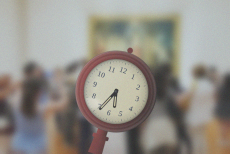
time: 5:34
